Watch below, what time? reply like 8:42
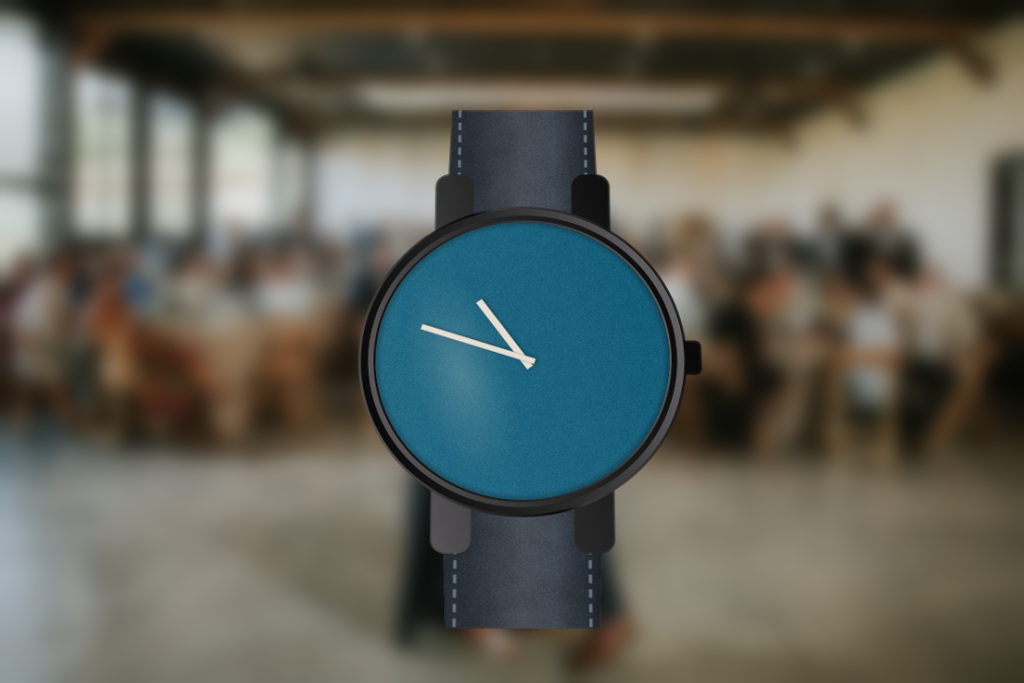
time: 10:48
